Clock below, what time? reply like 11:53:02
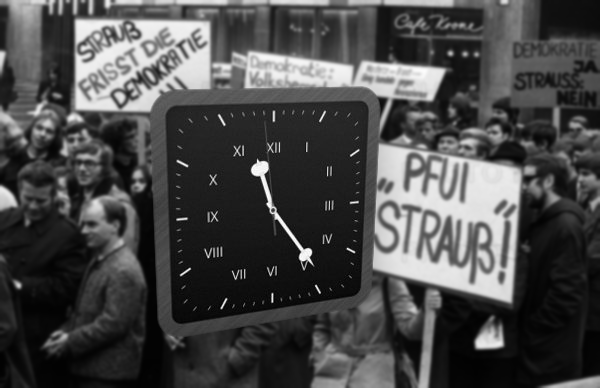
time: 11:23:59
